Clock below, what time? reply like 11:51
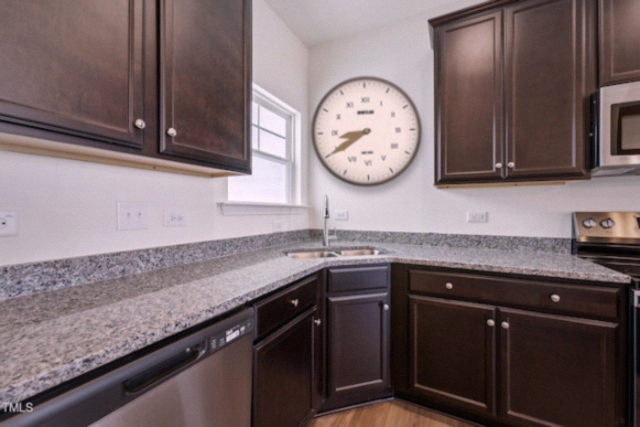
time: 8:40
